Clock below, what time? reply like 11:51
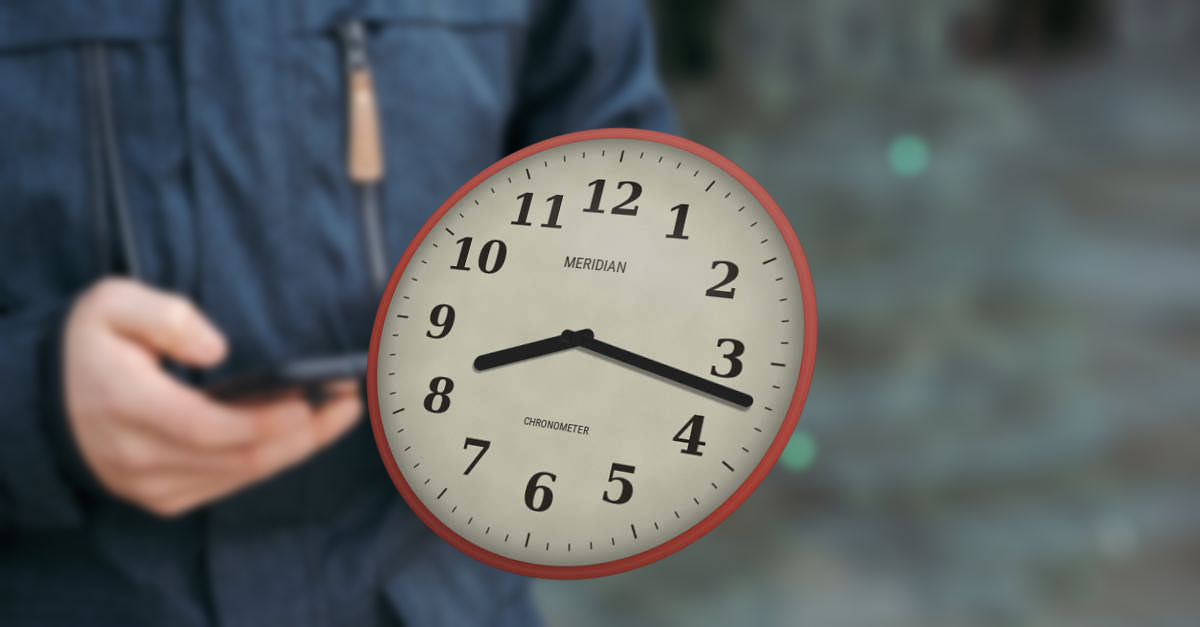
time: 8:17
